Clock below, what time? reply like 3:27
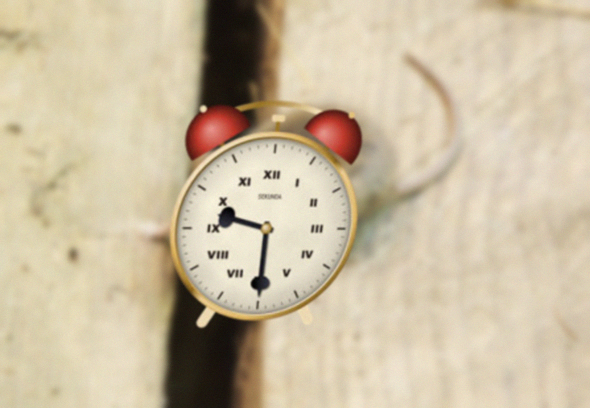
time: 9:30
